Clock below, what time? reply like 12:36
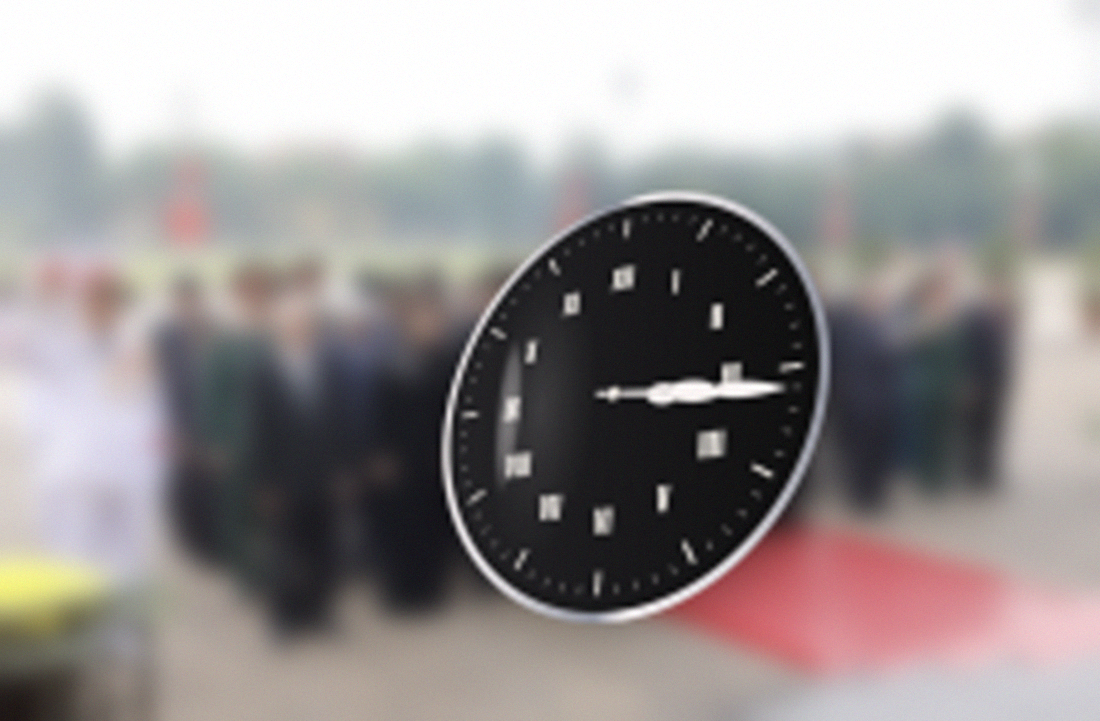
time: 3:16
